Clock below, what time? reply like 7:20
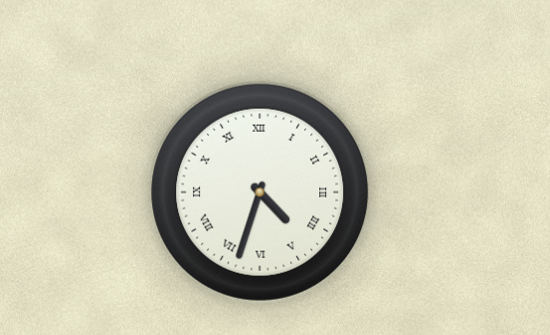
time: 4:33
